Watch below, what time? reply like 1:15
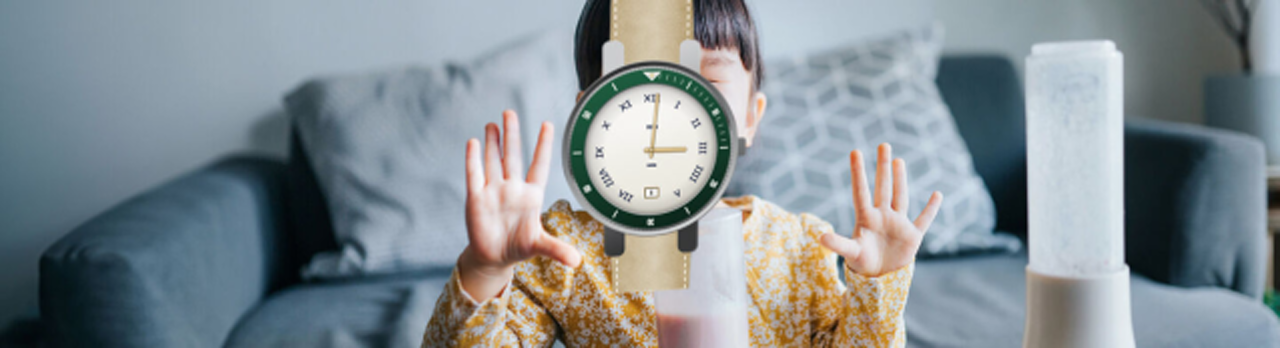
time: 3:01
